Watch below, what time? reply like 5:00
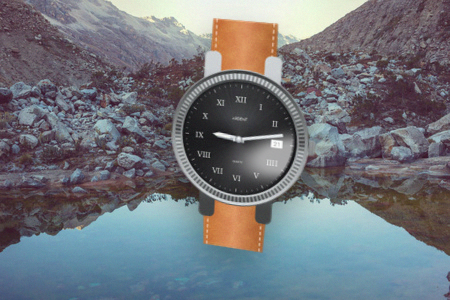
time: 9:13
